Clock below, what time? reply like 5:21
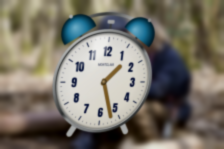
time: 1:27
